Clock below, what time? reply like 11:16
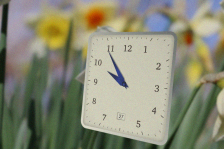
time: 9:54
